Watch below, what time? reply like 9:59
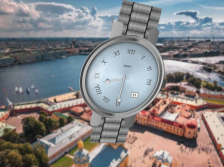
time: 8:30
